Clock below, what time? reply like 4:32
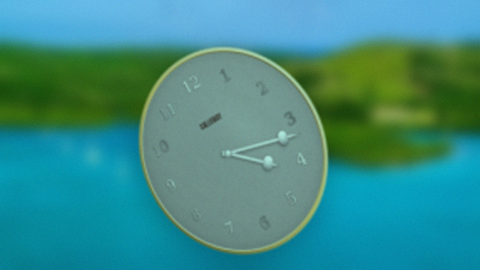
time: 4:17
